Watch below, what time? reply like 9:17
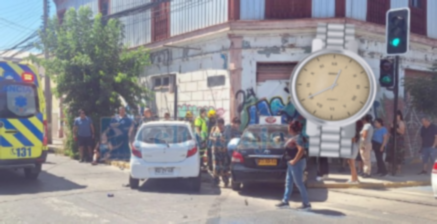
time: 12:40
